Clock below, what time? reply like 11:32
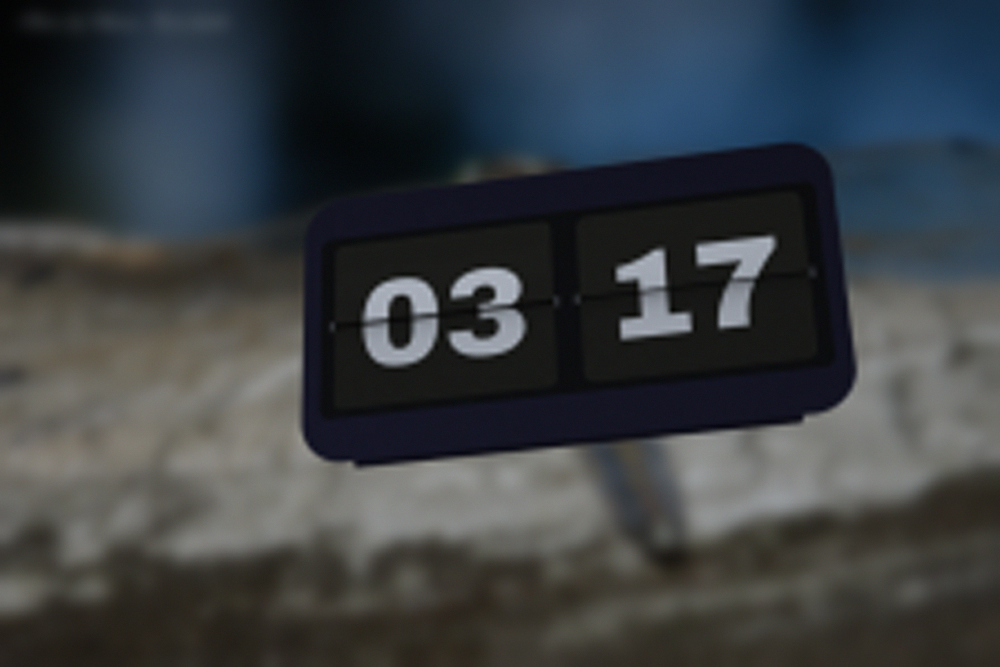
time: 3:17
